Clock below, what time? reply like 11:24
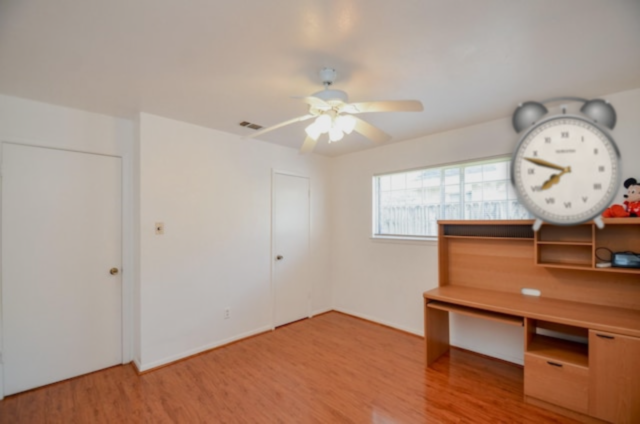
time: 7:48
